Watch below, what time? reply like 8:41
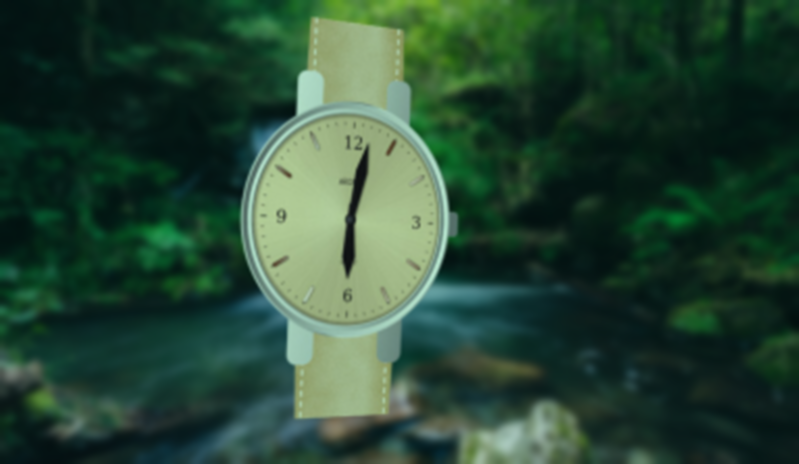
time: 6:02
